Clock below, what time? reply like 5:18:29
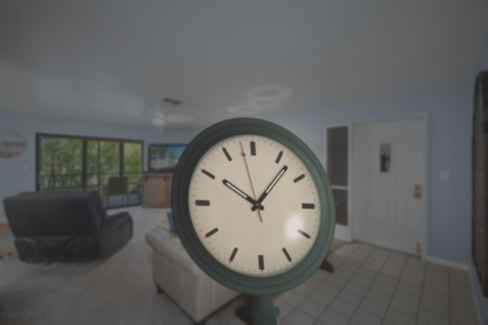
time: 10:06:58
